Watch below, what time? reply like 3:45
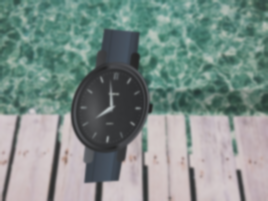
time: 7:58
